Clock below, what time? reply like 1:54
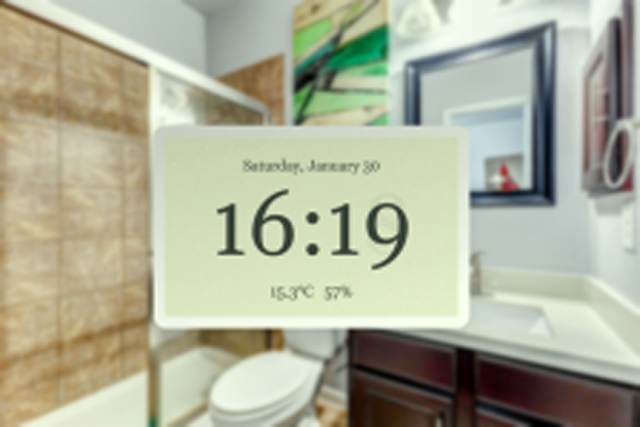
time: 16:19
